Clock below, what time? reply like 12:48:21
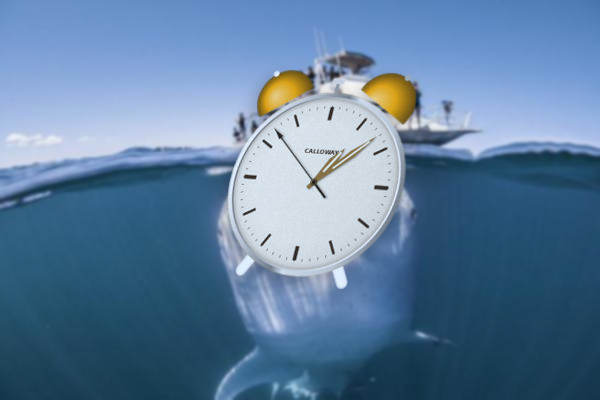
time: 1:07:52
